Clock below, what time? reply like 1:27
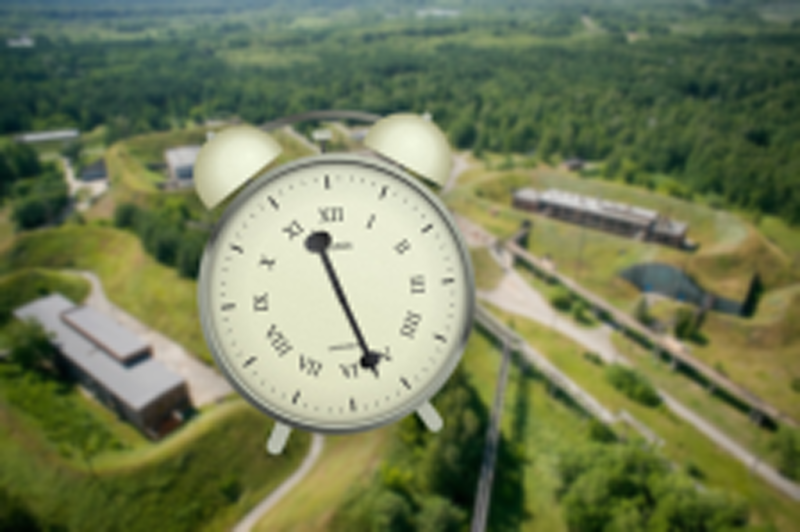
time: 11:27
